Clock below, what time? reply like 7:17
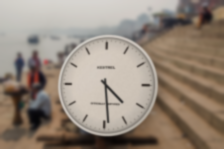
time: 4:29
